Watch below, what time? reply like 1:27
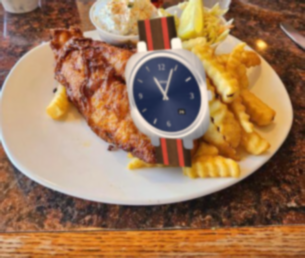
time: 11:04
